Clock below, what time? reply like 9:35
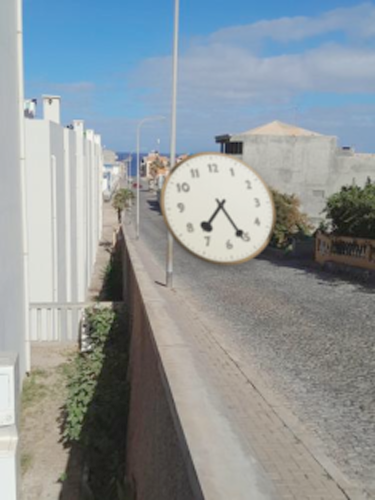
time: 7:26
